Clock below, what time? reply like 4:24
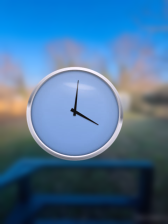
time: 4:01
